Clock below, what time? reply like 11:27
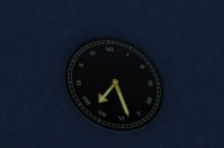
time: 7:28
